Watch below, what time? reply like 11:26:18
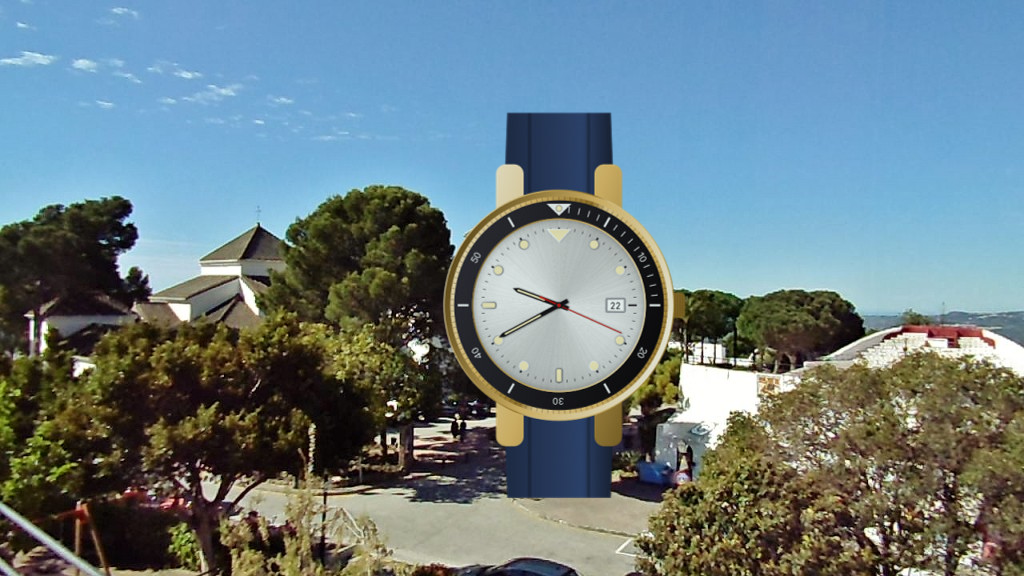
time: 9:40:19
